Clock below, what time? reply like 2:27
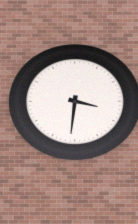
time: 3:31
